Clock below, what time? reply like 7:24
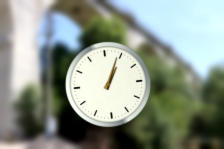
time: 1:04
